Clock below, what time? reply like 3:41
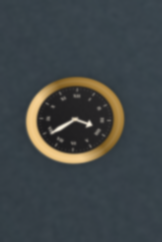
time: 3:39
